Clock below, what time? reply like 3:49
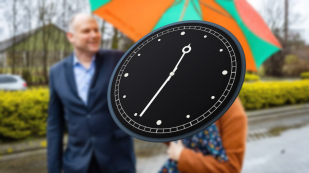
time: 12:34
